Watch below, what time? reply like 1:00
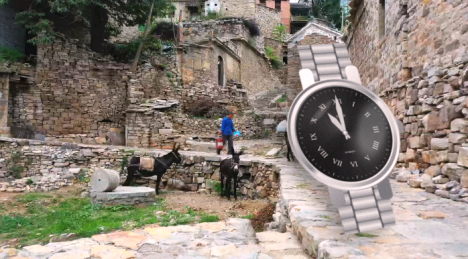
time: 11:00
